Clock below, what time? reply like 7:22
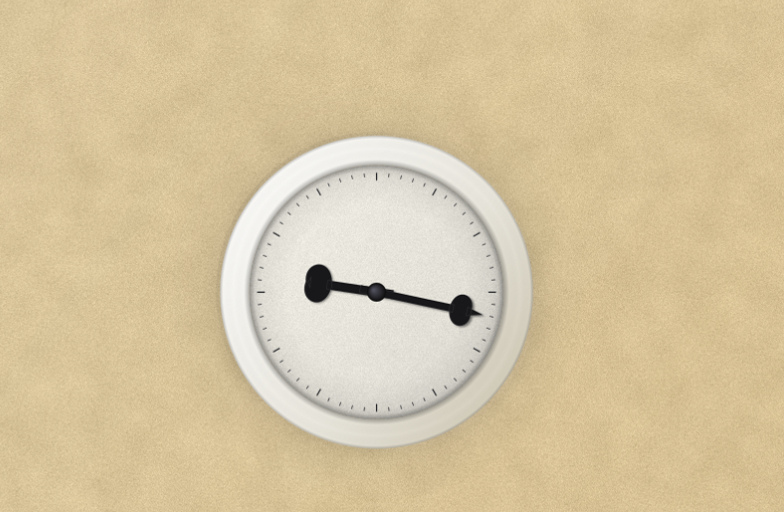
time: 9:17
